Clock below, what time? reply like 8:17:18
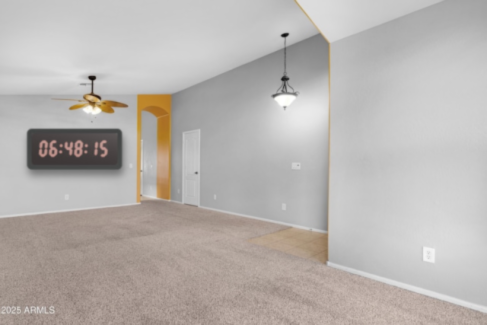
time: 6:48:15
